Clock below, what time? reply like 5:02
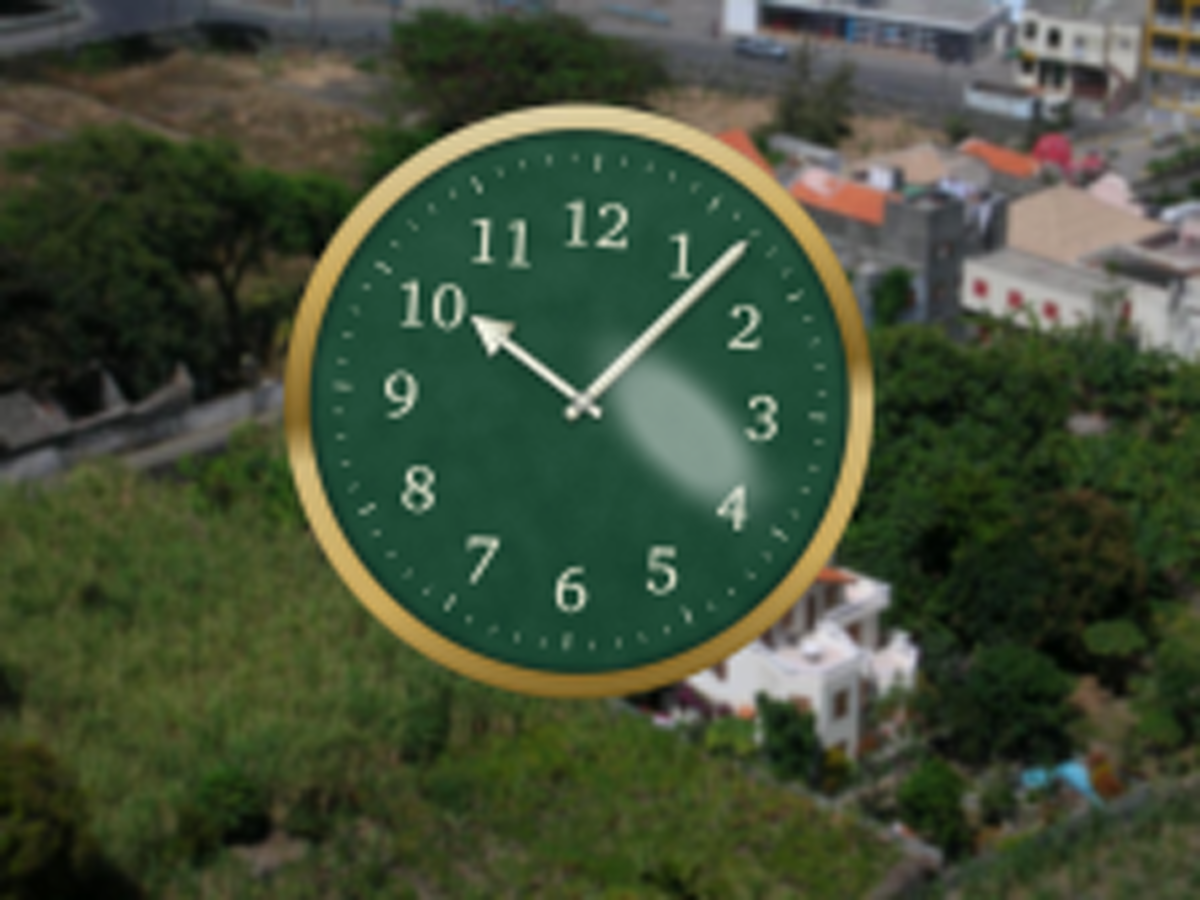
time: 10:07
